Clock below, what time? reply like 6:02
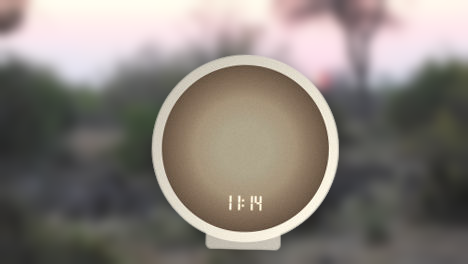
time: 11:14
